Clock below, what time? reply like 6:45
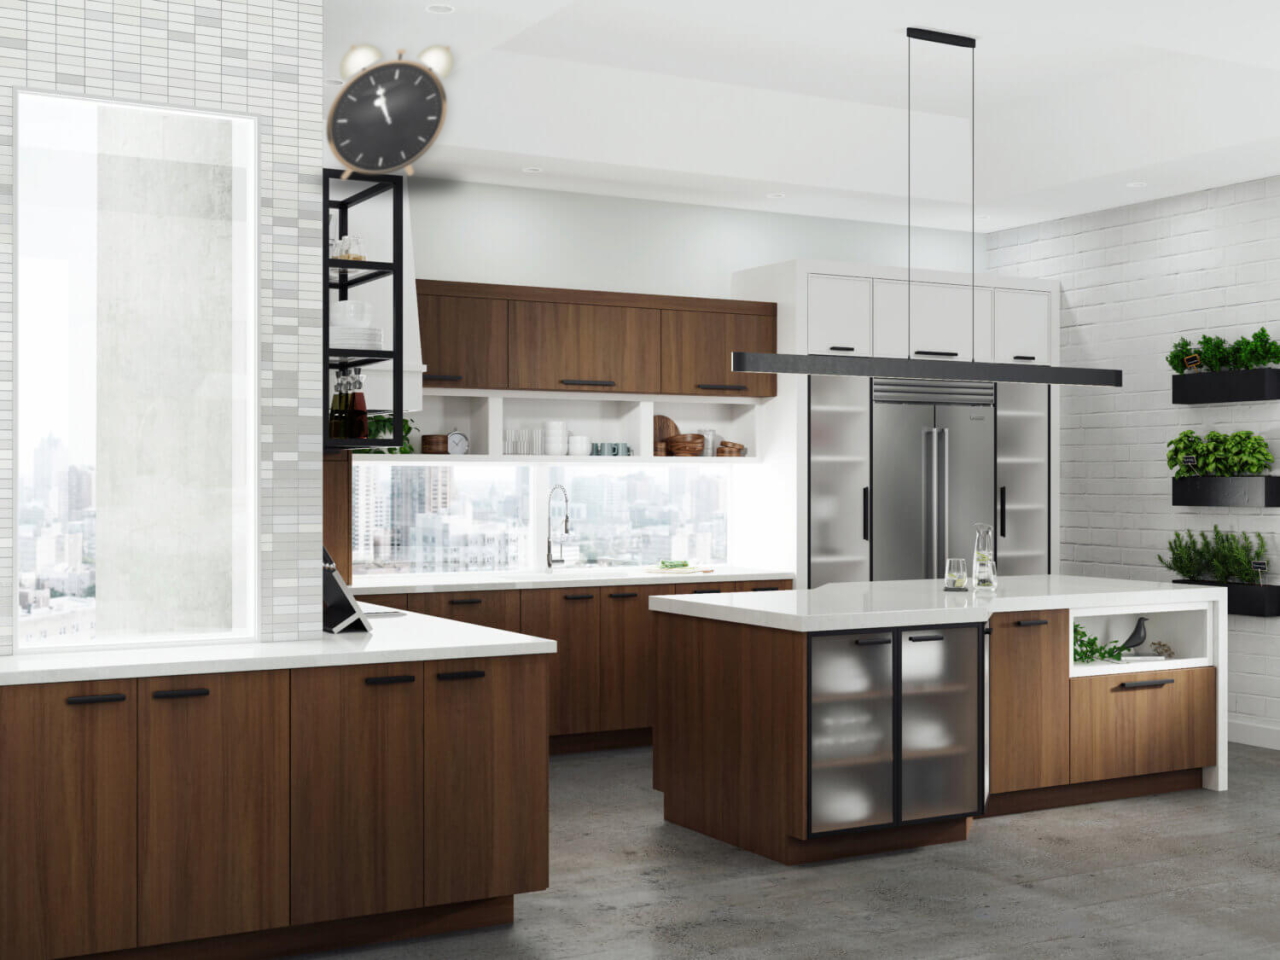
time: 10:56
